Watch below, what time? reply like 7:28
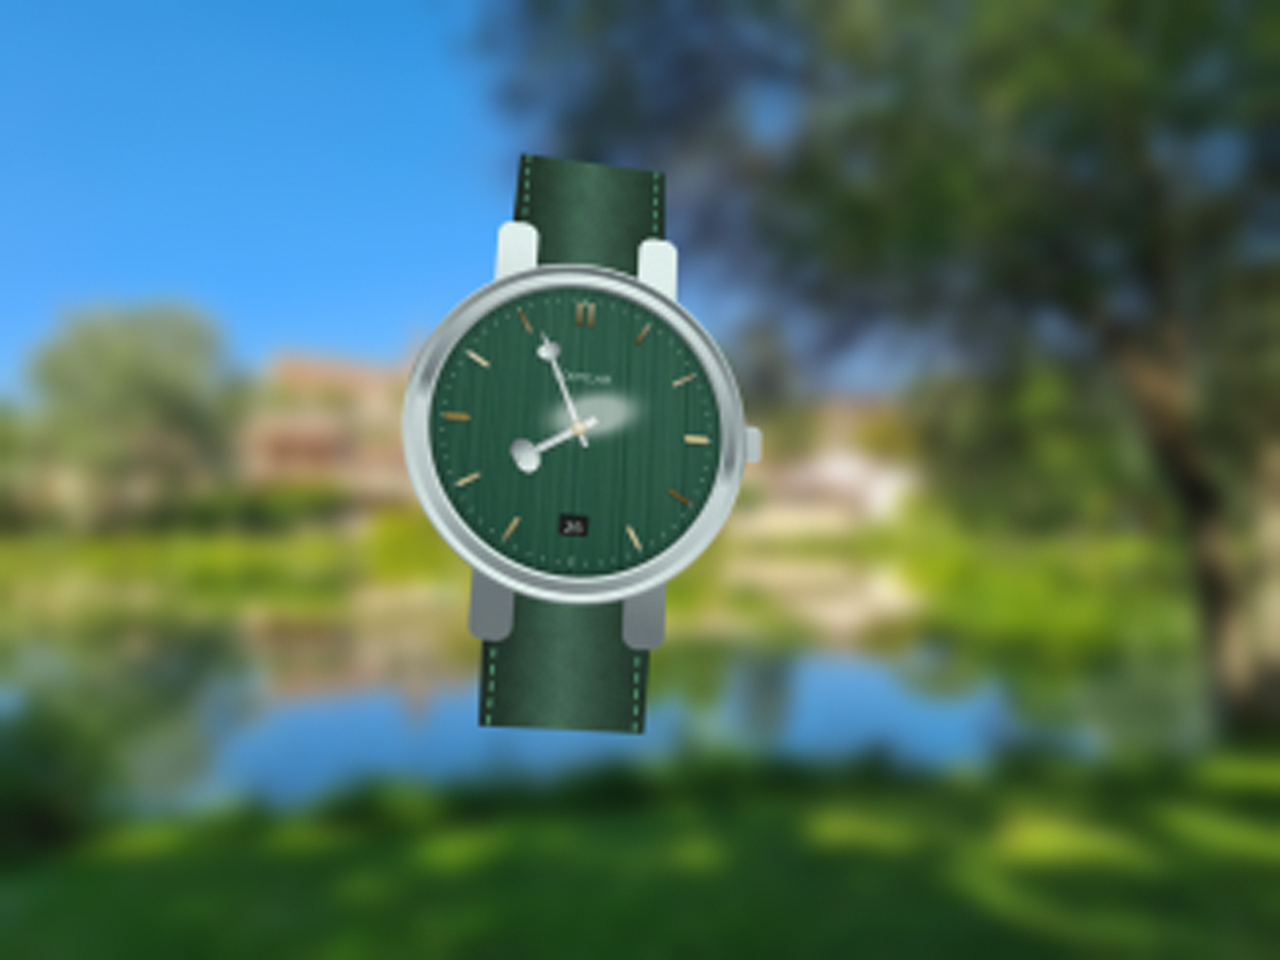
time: 7:56
